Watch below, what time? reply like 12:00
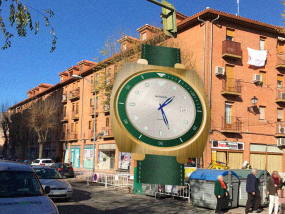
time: 1:27
